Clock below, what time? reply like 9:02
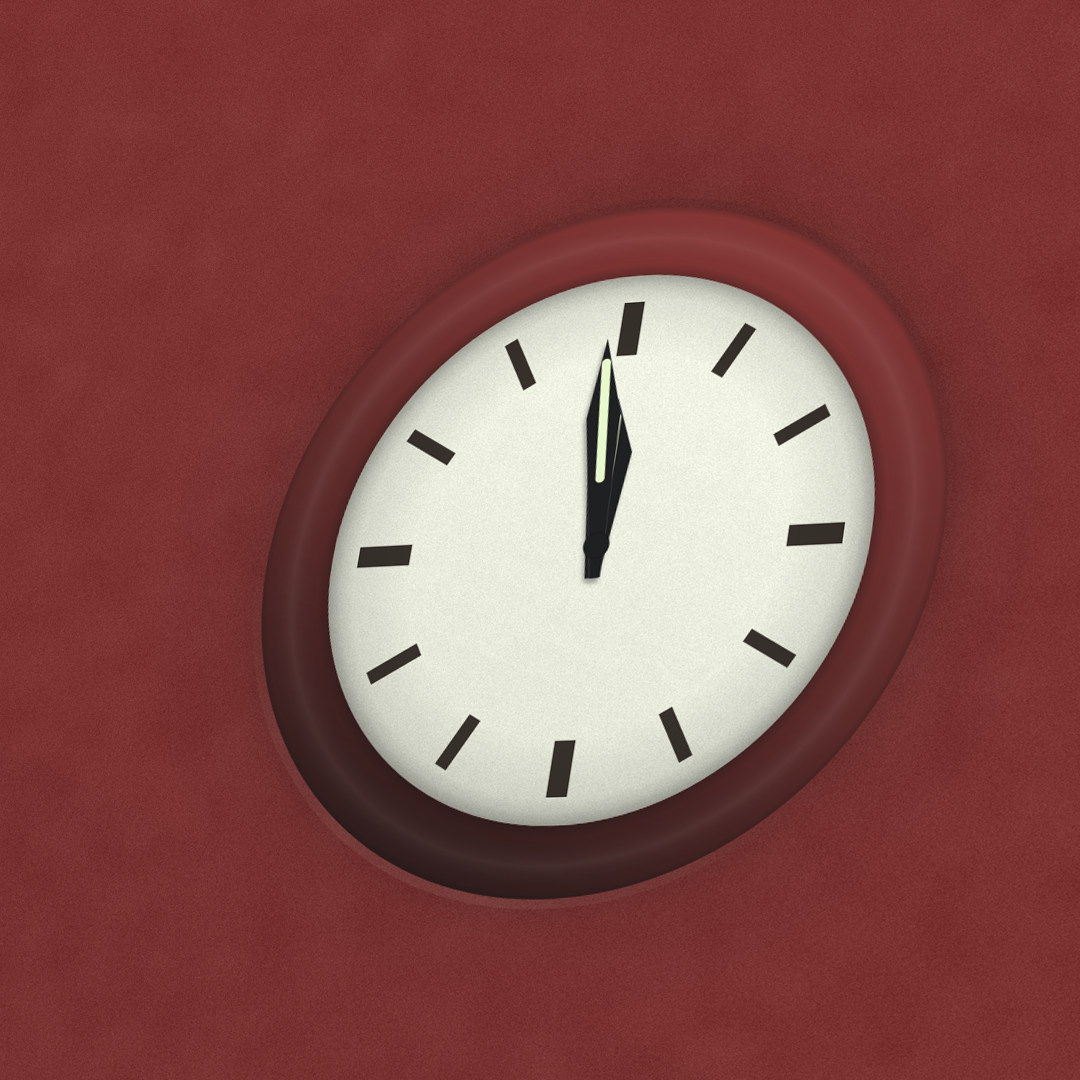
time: 11:59
